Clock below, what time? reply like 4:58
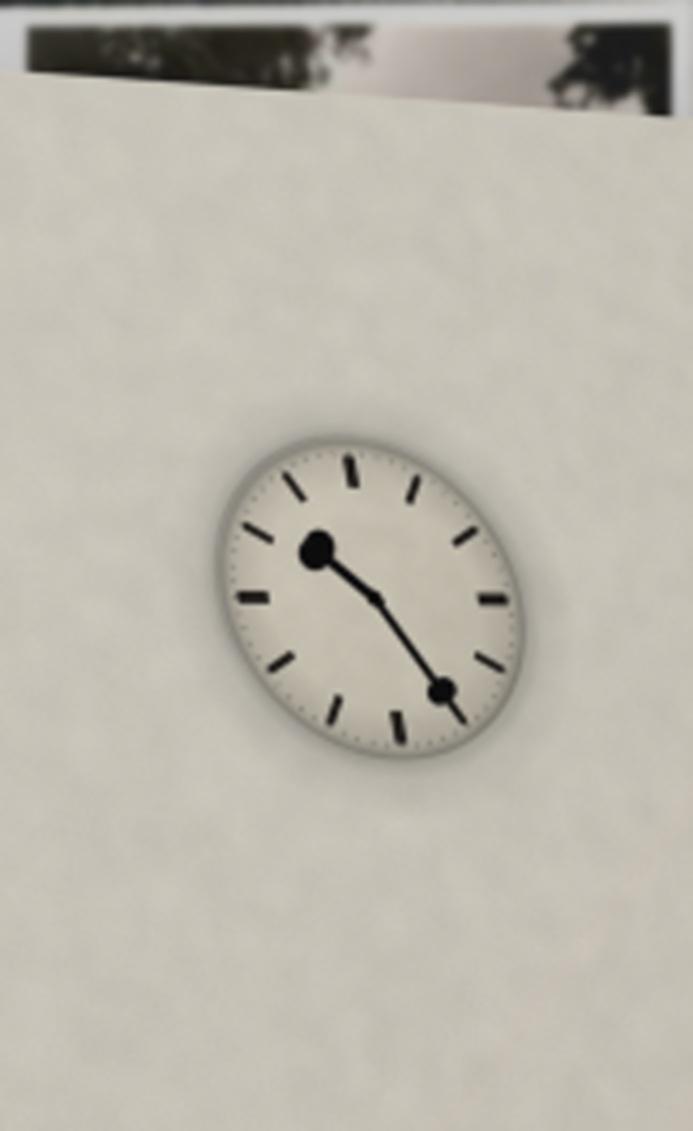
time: 10:25
